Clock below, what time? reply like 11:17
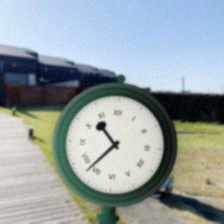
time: 10:37
